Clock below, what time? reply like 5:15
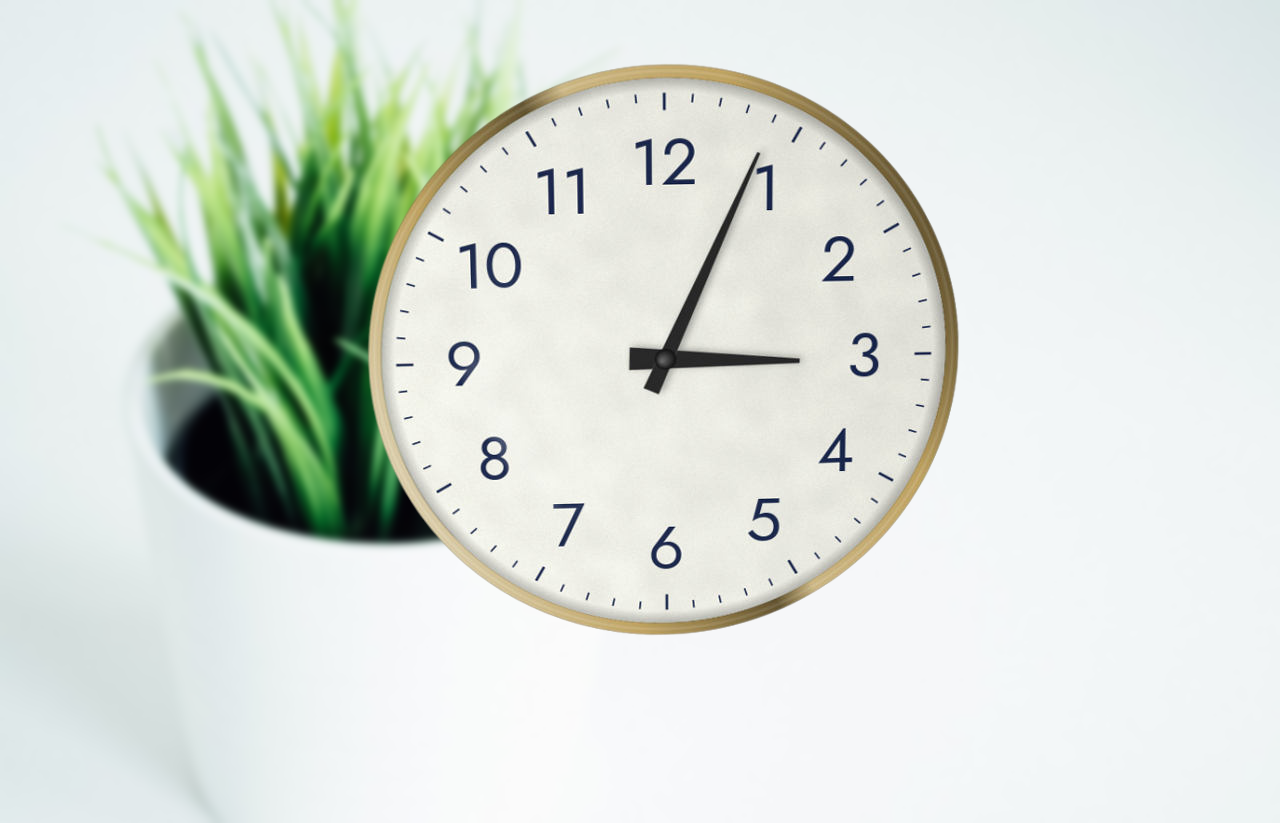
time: 3:04
